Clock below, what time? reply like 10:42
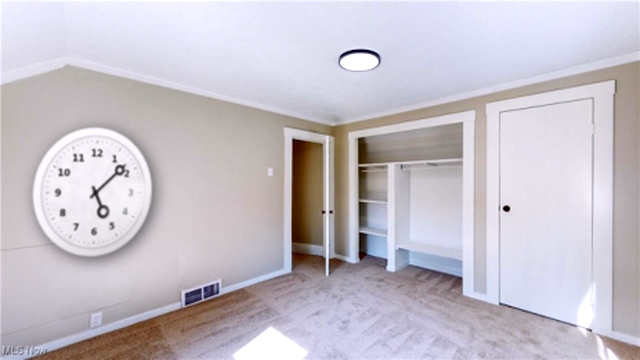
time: 5:08
